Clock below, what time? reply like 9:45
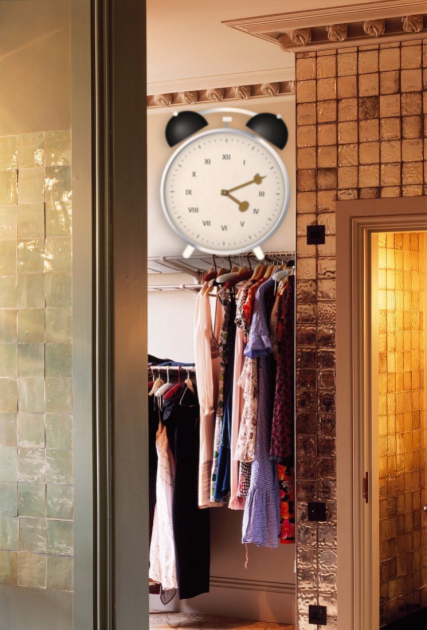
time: 4:11
